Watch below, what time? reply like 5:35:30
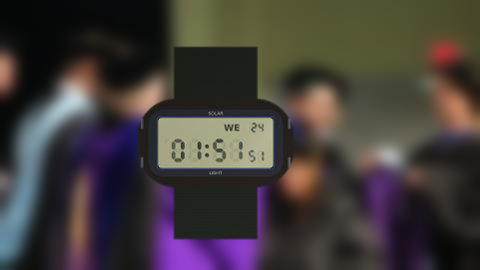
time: 1:51:51
